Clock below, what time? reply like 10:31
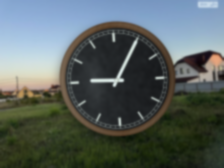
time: 9:05
